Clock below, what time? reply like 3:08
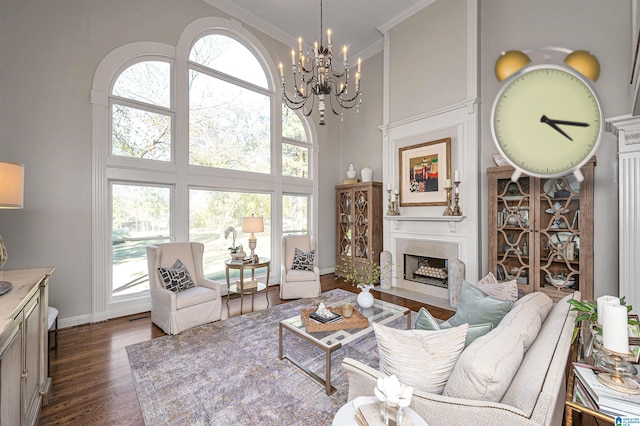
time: 4:16
